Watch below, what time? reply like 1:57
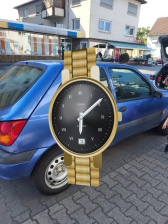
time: 6:09
